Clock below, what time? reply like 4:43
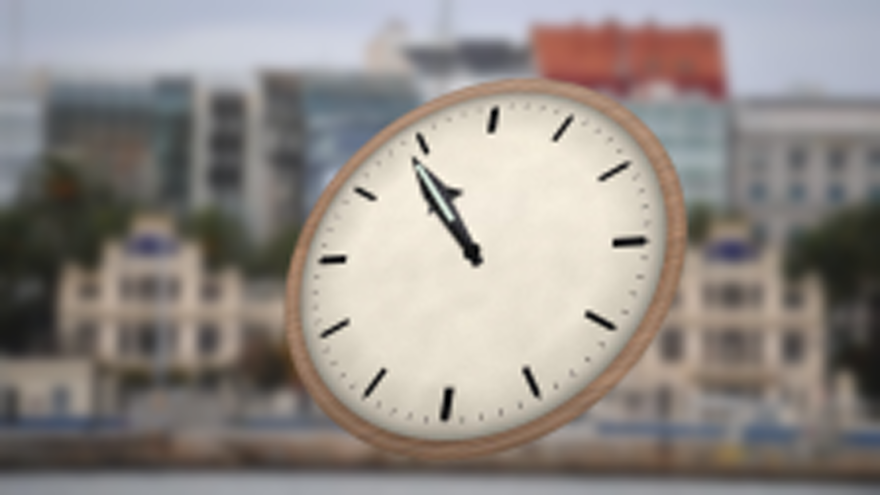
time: 10:54
